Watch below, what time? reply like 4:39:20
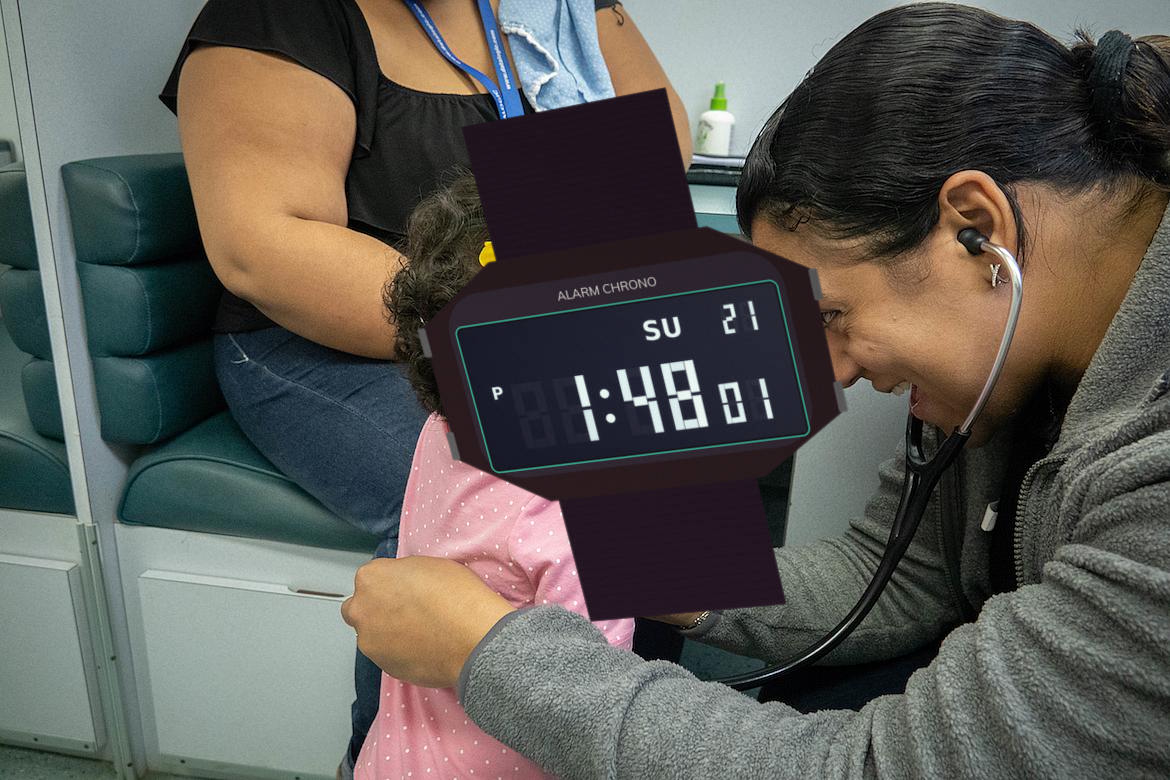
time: 1:48:01
